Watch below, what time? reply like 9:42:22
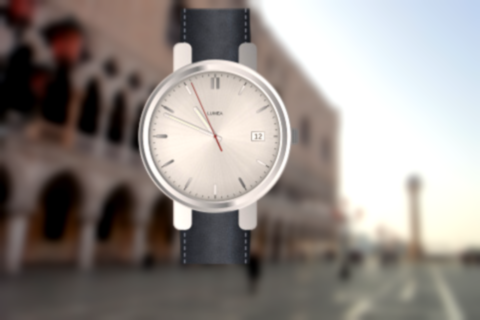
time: 10:48:56
